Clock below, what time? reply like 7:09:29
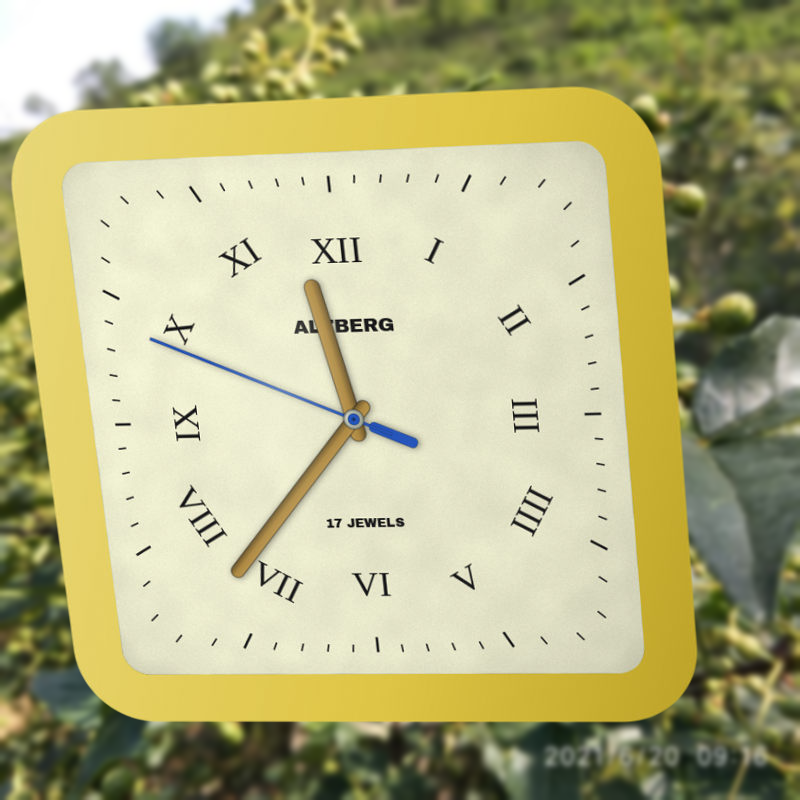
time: 11:36:49
